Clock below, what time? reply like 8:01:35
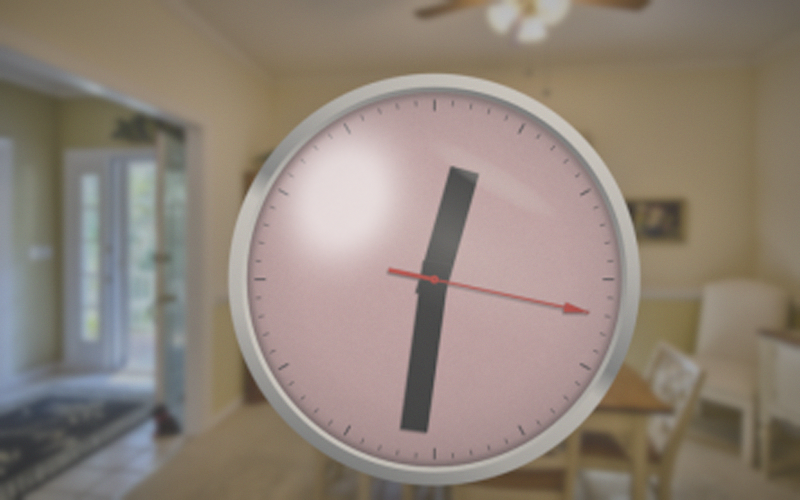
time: 12:31:17
